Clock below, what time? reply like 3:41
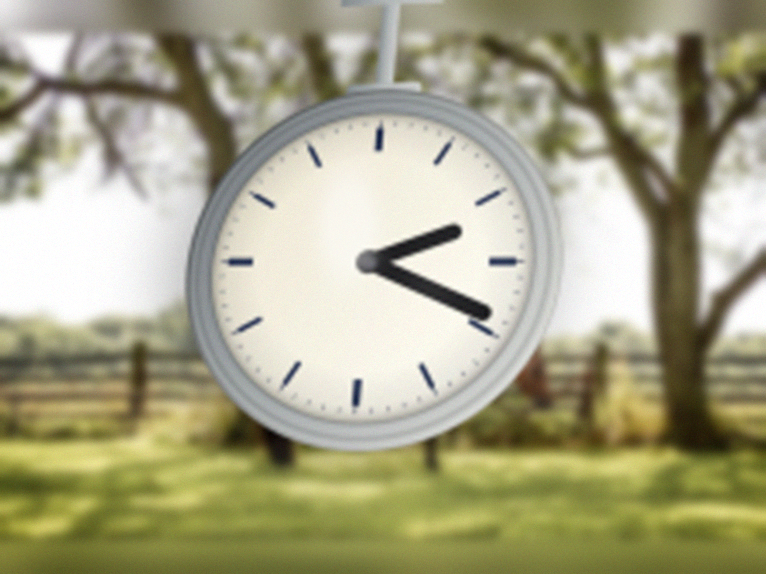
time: 2:19
